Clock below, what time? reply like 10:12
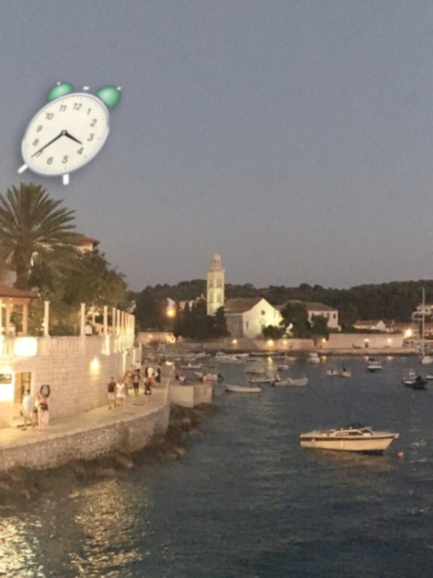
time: 3:36
